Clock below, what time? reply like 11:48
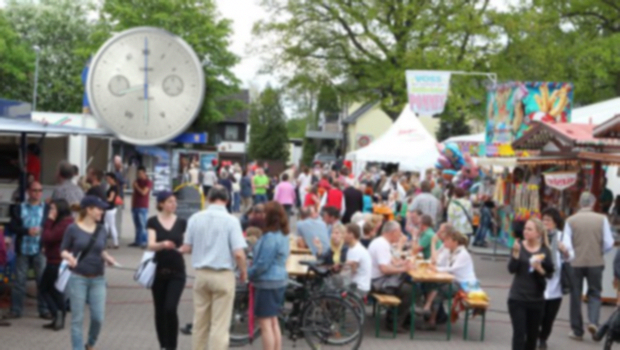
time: 8:30
